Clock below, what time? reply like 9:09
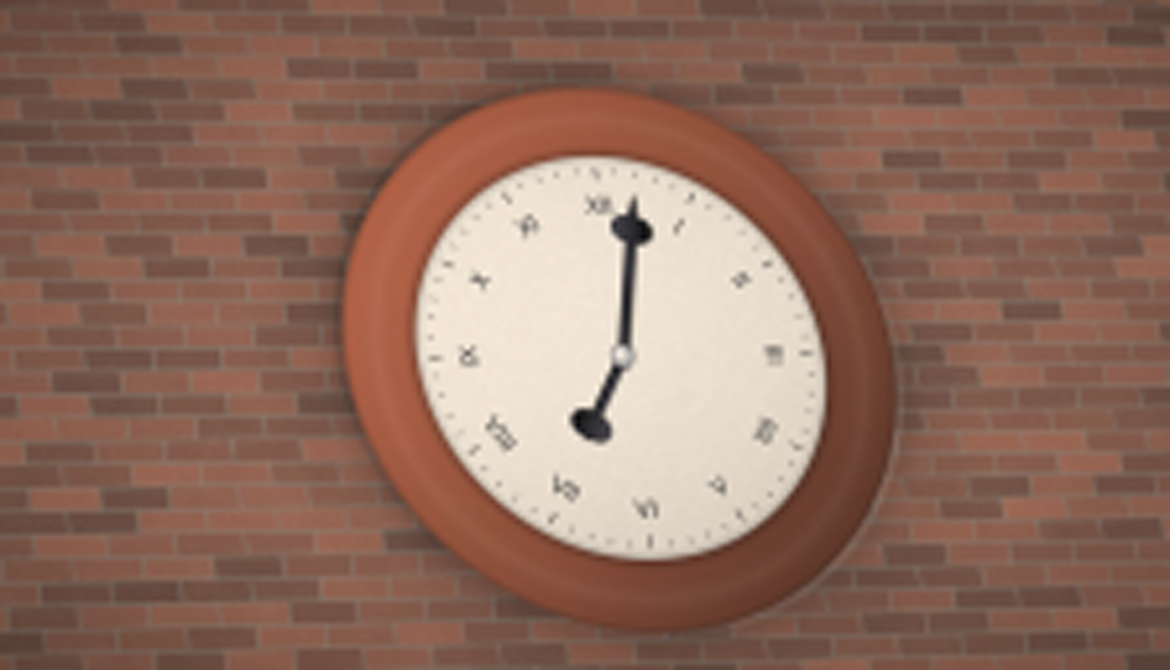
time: 7:02
